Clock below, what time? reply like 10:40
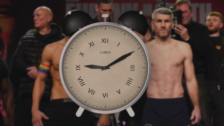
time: 9:10
